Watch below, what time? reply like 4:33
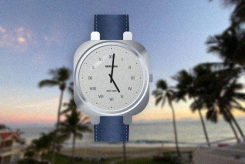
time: 5:01
